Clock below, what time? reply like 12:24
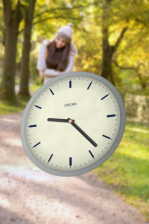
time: 9:23
